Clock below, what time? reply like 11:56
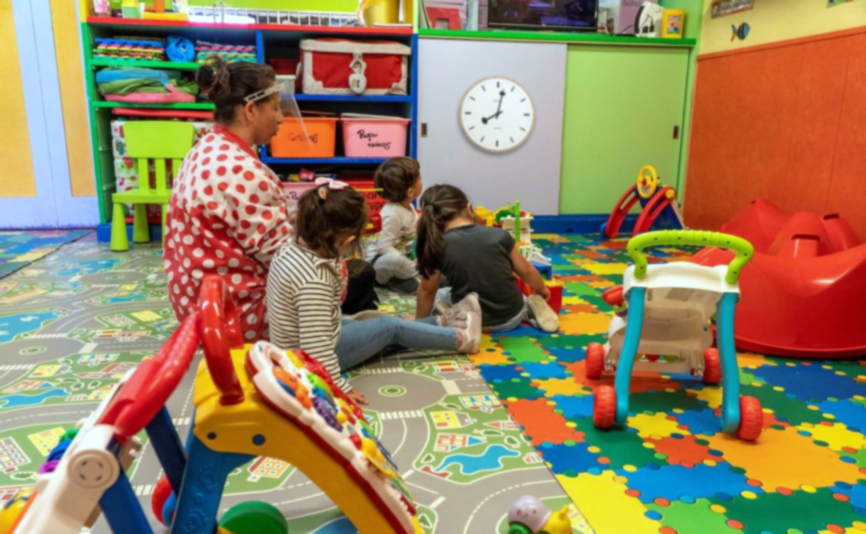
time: 8:02
